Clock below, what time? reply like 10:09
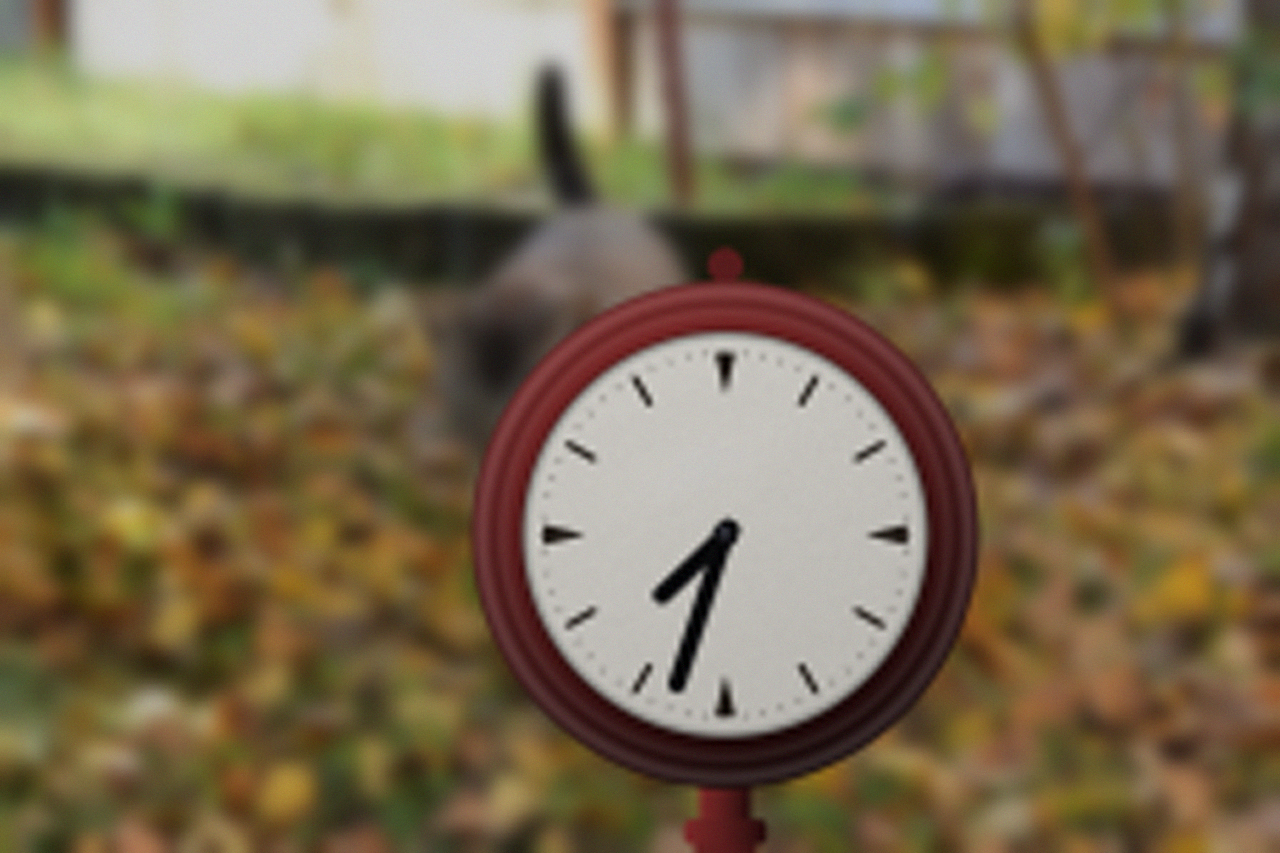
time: 7:33
